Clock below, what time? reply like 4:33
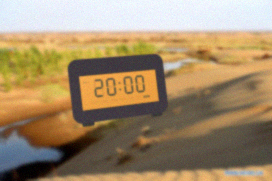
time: 20:00
